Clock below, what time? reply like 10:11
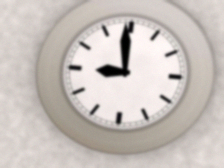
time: 8:59
